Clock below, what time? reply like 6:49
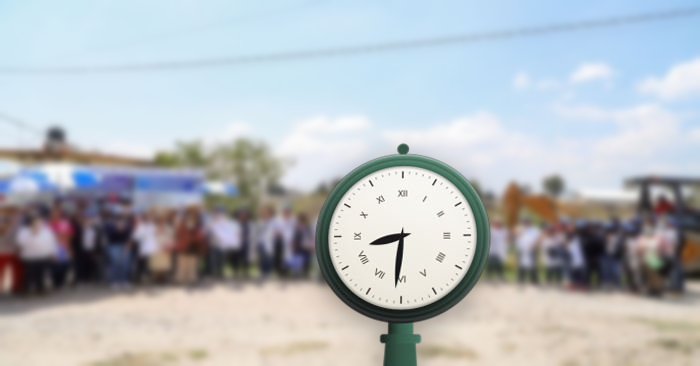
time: 8:31
